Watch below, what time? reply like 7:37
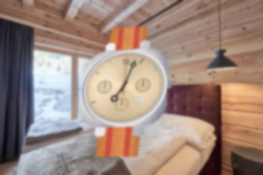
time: 7:03
